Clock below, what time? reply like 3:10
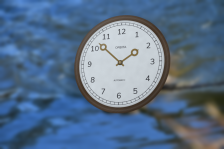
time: 1:52
